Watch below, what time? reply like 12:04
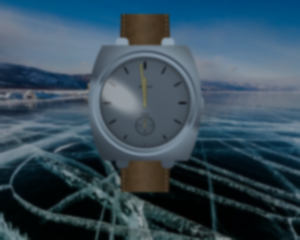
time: 11:59
